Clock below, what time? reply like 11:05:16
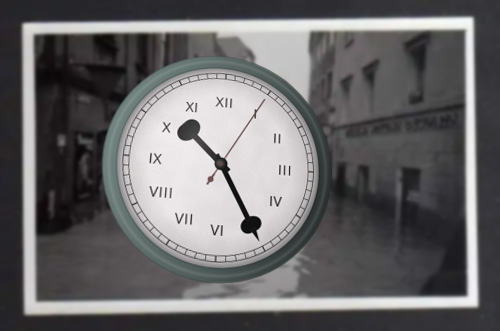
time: 10:25:05
